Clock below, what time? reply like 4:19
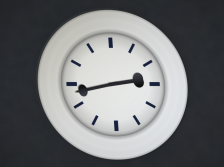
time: 2:43
